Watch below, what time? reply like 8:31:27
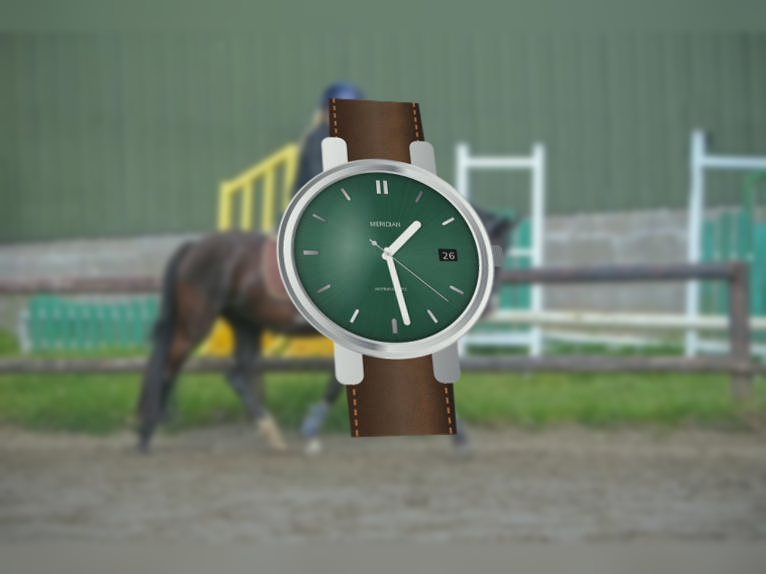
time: 1:28:22
